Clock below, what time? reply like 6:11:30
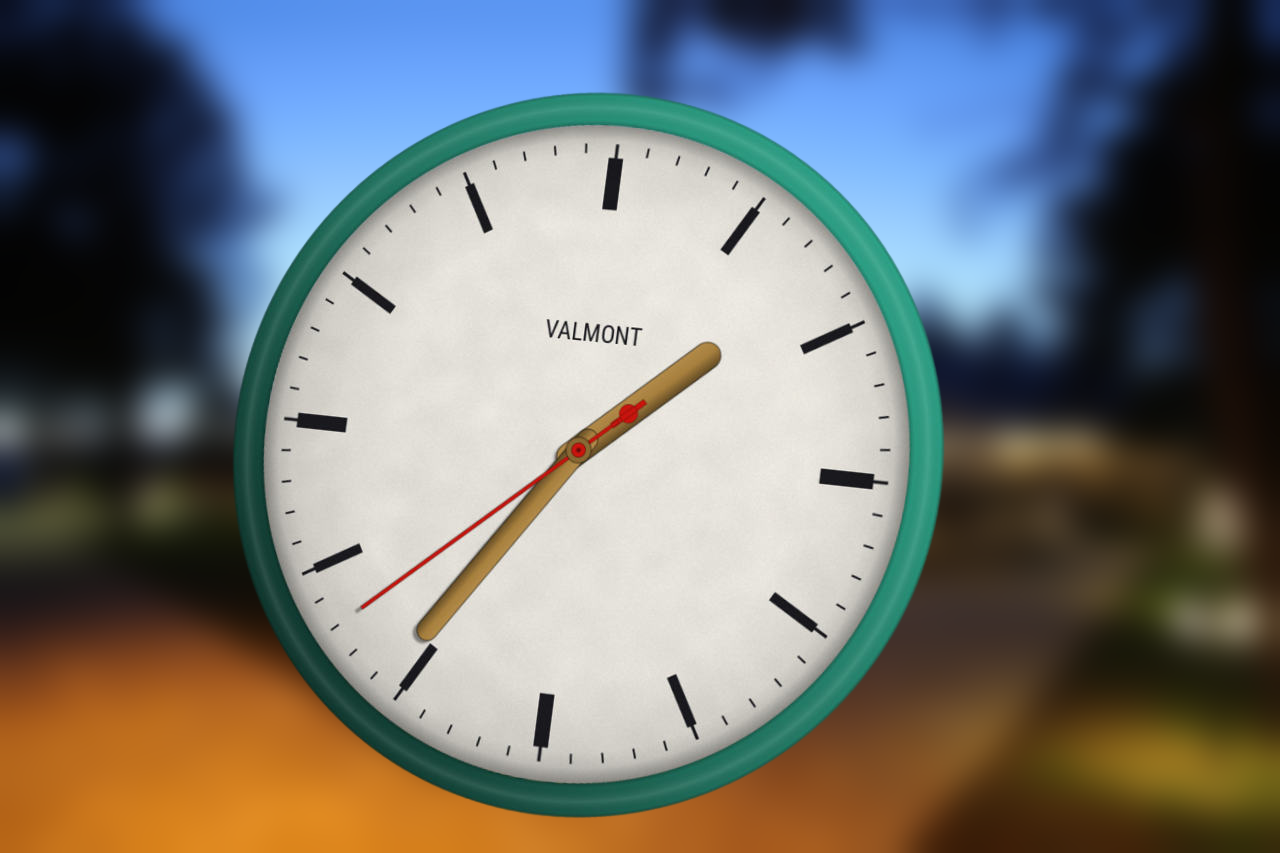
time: 1:35:38
